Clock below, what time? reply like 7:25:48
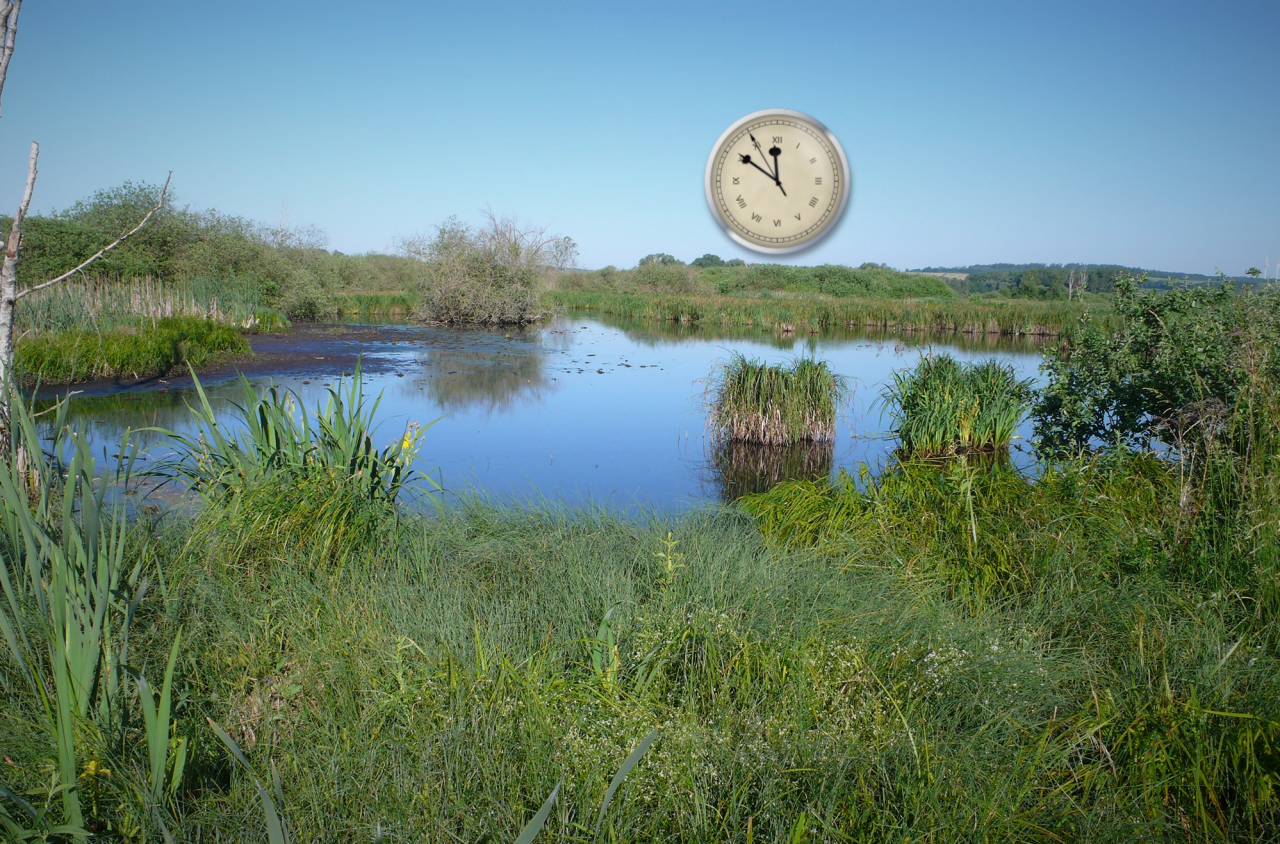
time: 11:50:55
